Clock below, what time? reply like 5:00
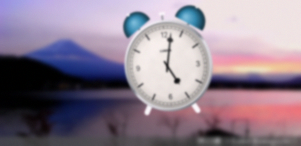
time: 5:02
